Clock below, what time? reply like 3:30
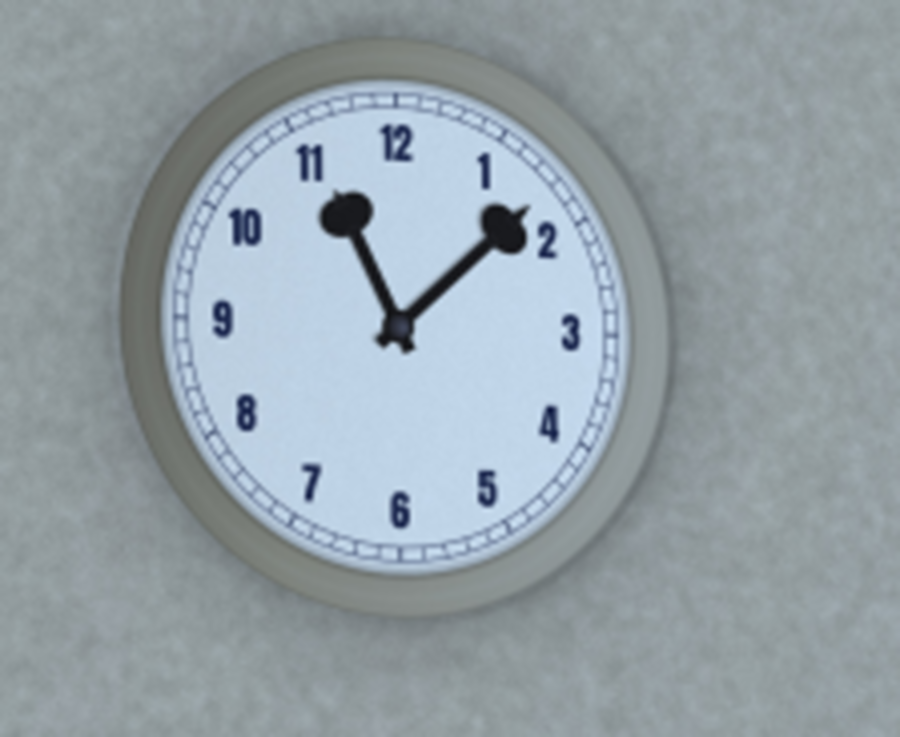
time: 11:08
